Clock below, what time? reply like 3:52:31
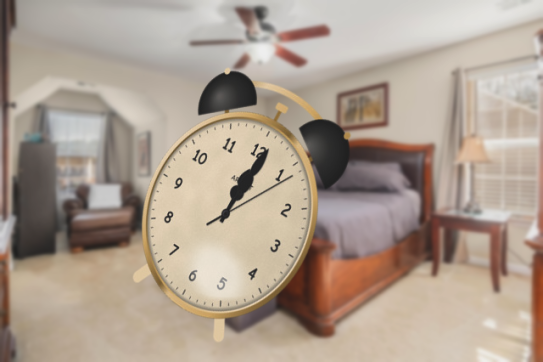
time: 12:01:06
